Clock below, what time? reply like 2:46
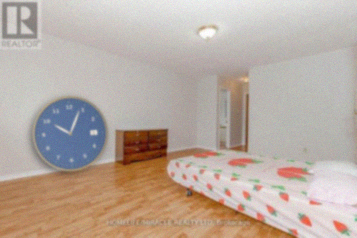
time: 10:04
